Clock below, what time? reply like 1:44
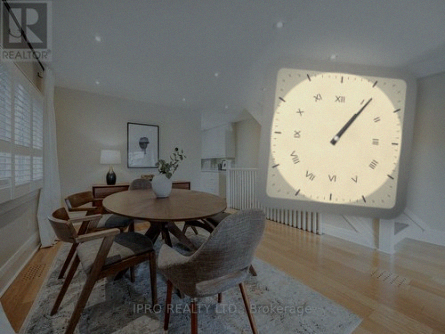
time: 1:06
